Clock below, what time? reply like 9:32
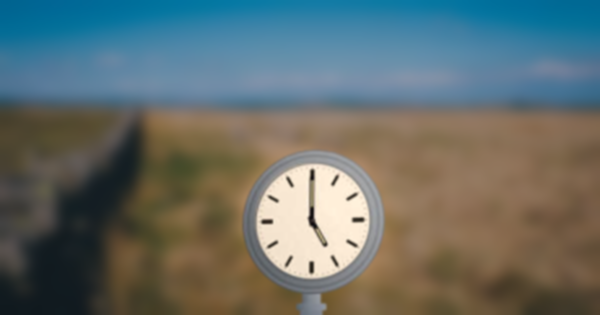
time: 5:00
